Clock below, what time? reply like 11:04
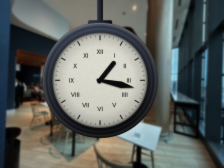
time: 1:17
